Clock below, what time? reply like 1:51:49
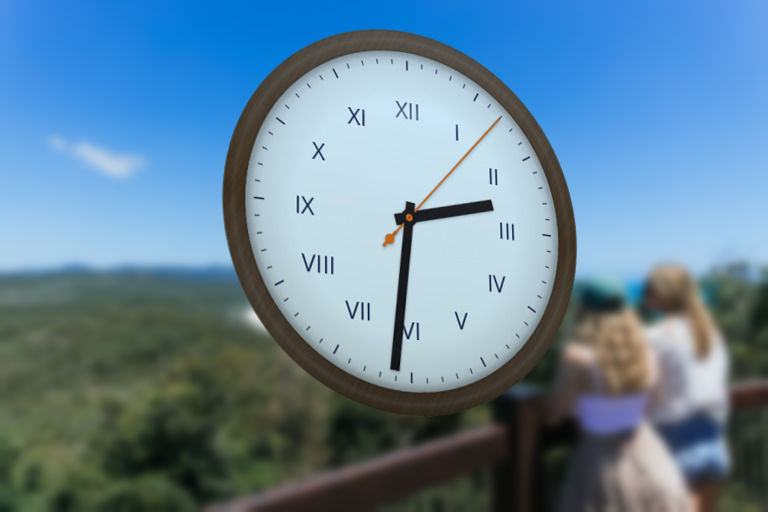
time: 2:31:07
